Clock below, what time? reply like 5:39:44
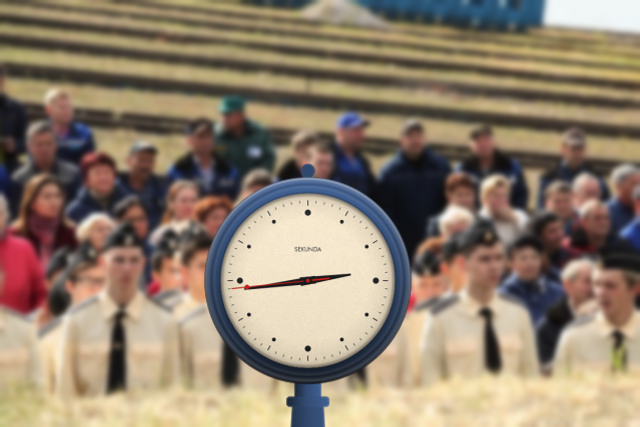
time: 2:43:44
